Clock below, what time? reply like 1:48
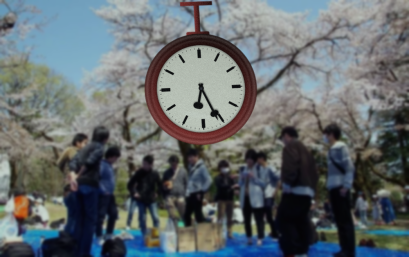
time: 6:26
